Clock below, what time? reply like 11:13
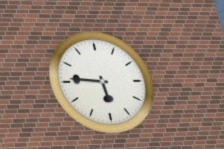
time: 5:46
